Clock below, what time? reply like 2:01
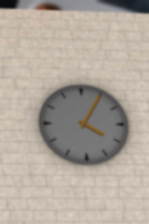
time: 4:05
